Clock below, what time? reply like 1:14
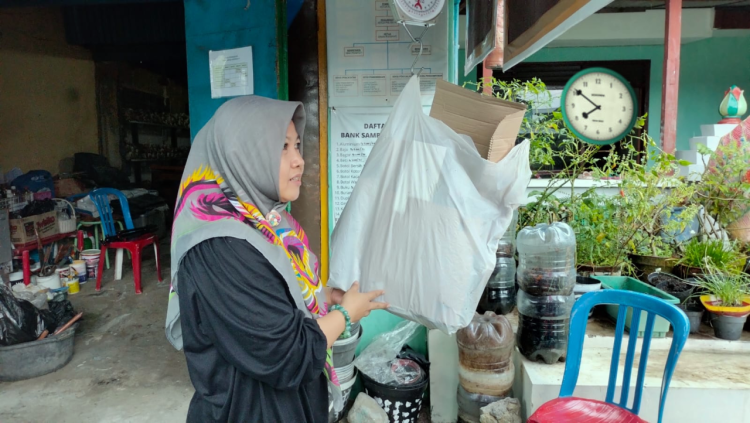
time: 7:51
